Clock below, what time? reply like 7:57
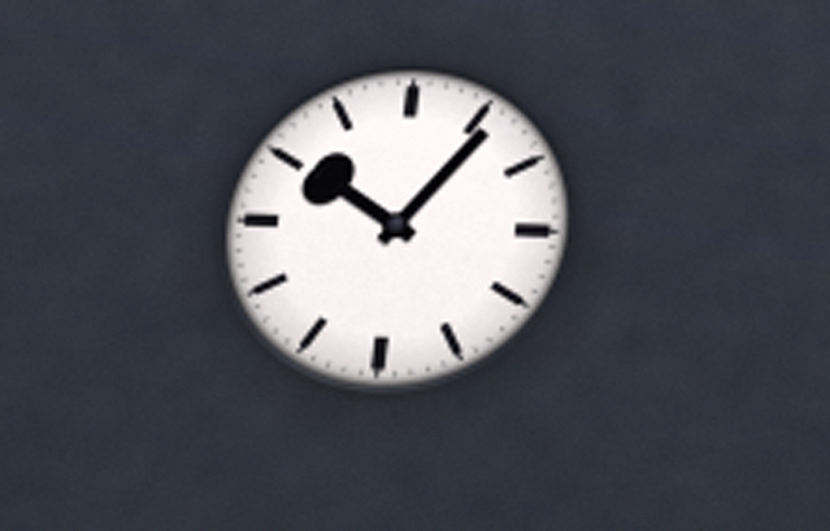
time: 10:06
